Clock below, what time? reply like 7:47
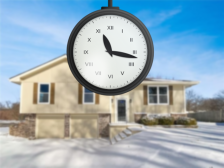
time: 11:17
